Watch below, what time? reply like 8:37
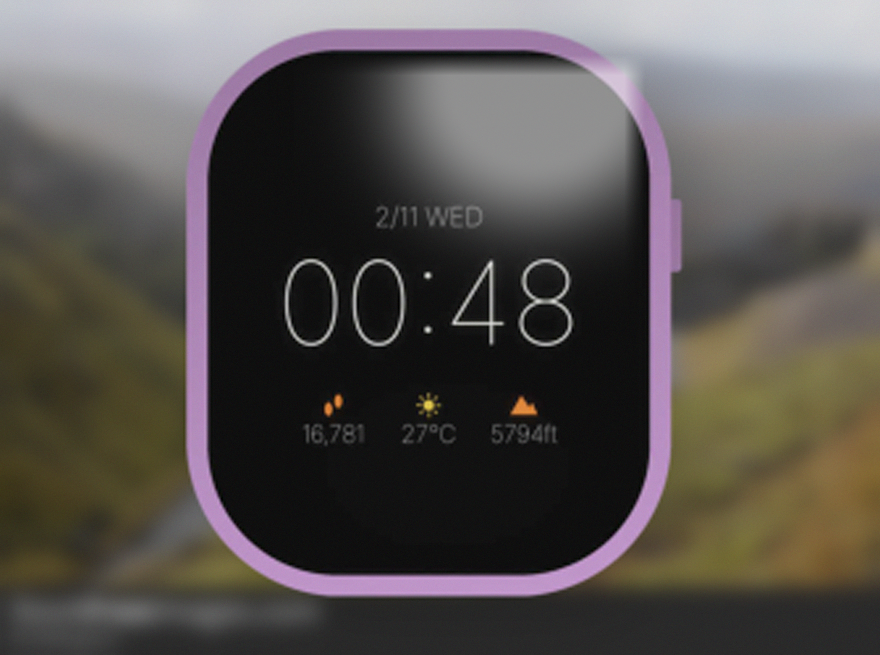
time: 0:48
